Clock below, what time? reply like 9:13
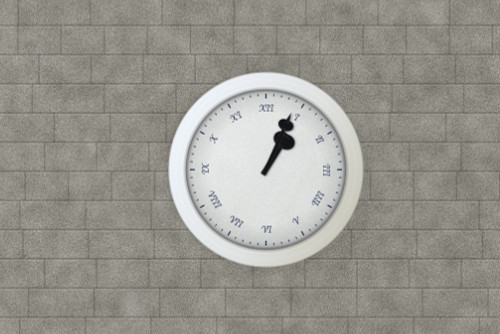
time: 1:04
